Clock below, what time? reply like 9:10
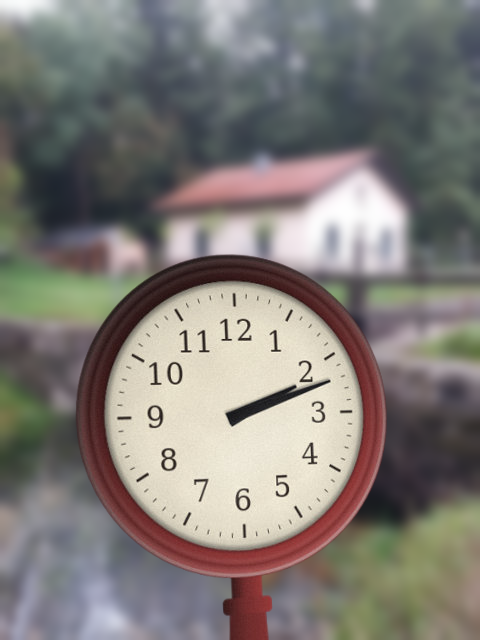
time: 2:12
